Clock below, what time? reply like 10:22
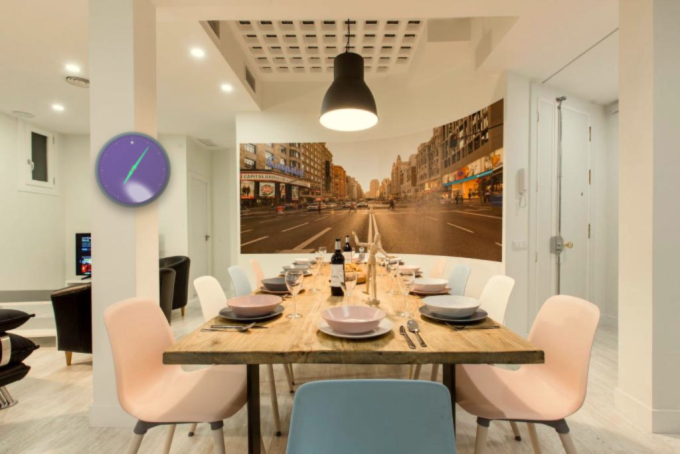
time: 7:06
